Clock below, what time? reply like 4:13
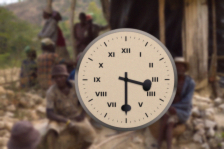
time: 3:30
